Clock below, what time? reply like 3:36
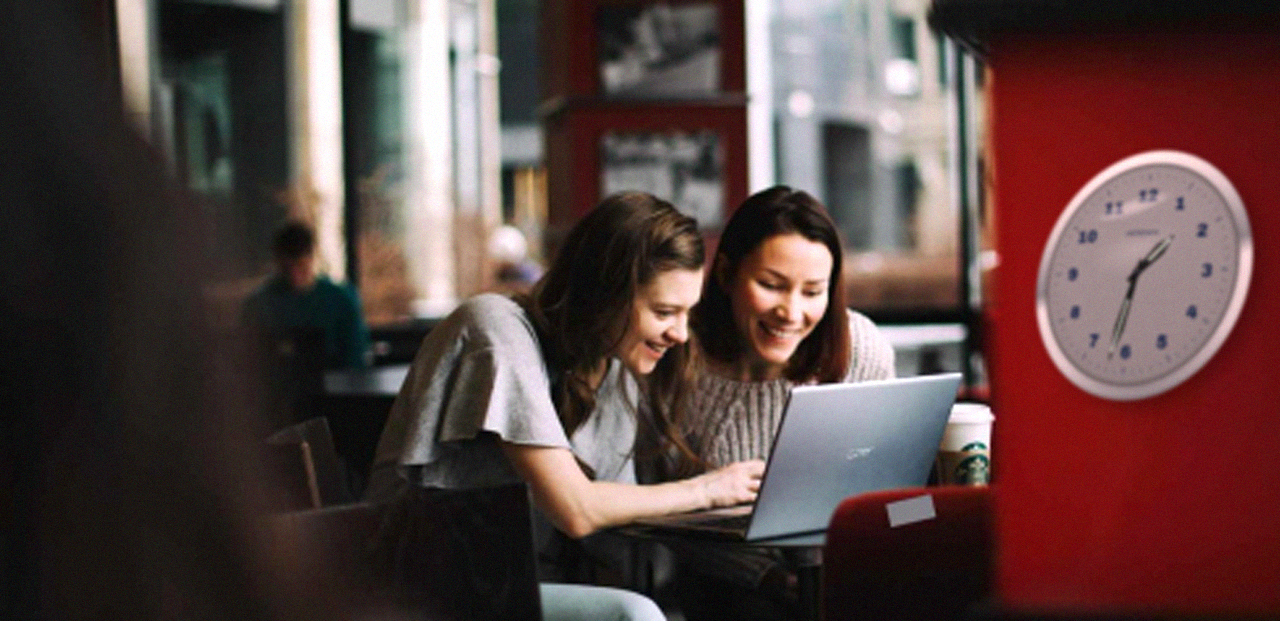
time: 1:32
